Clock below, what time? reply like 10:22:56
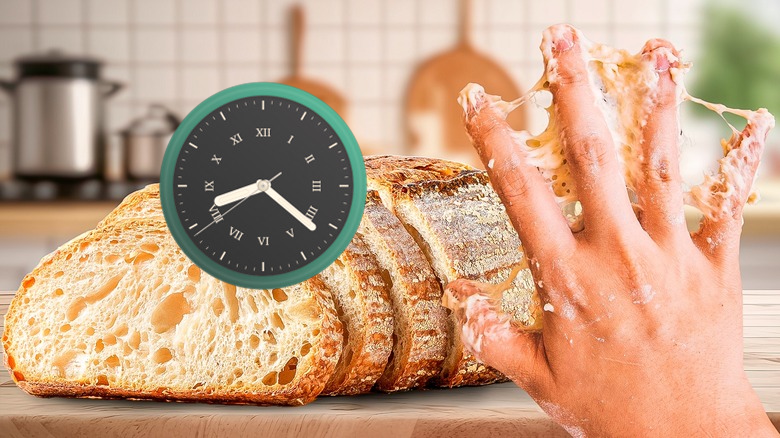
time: 8:21:39
